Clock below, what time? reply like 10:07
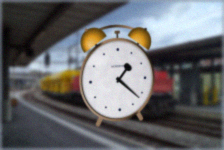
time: 1:22
